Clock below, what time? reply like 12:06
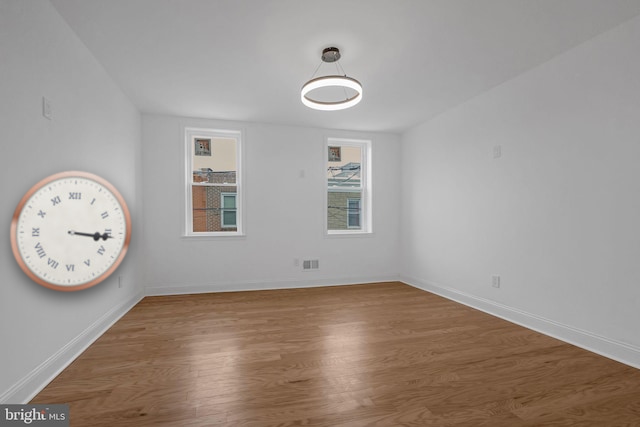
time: 3:16
